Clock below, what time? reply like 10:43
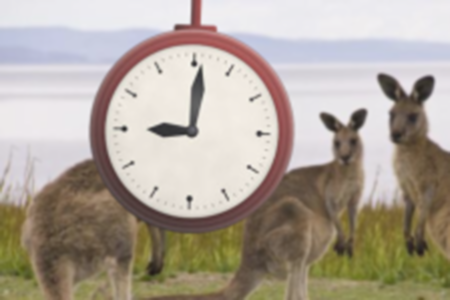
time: 9:01
